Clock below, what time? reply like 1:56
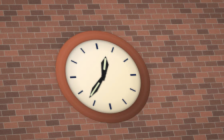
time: 12:37
